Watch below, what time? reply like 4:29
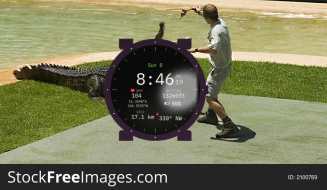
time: 8:46
